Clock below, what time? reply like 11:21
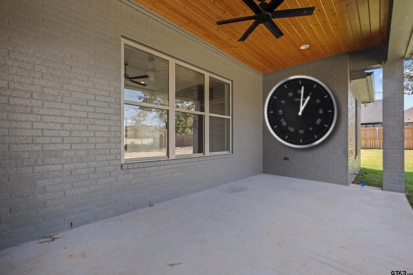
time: 1:01
